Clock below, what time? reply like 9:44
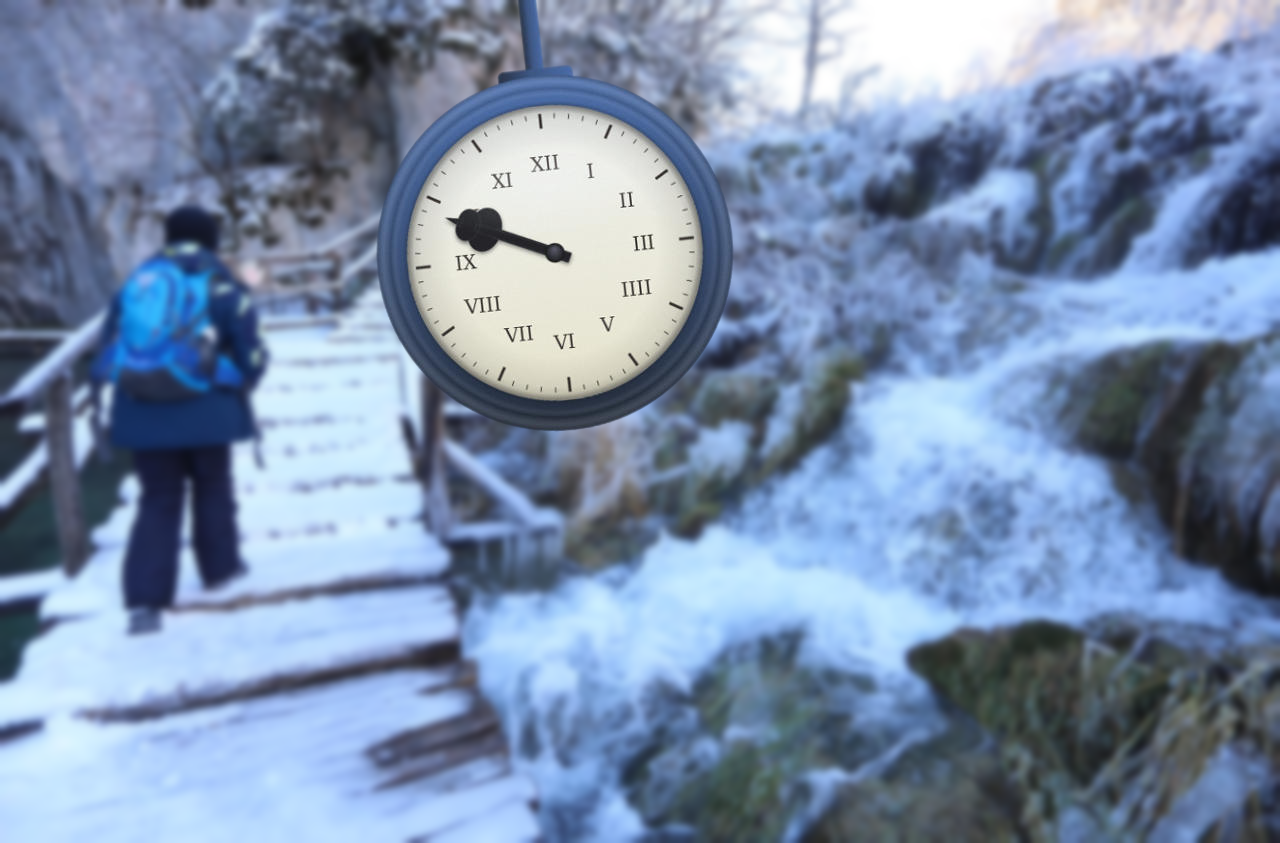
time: 9:49
